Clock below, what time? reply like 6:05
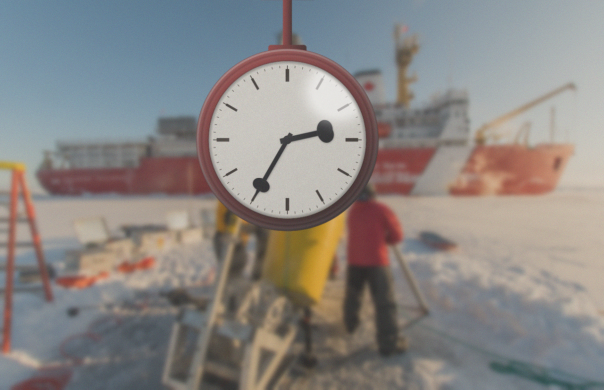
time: 2:35
